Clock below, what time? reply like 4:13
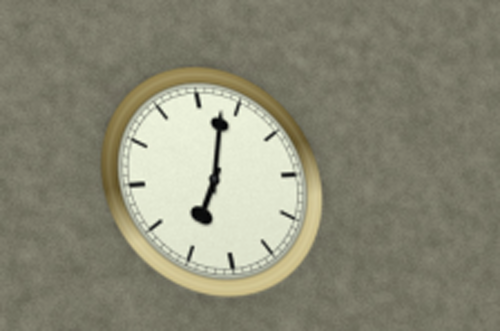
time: 7:03
